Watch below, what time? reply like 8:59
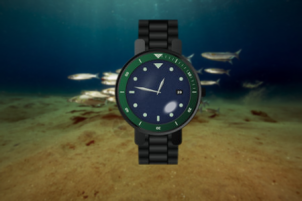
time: 12:47
